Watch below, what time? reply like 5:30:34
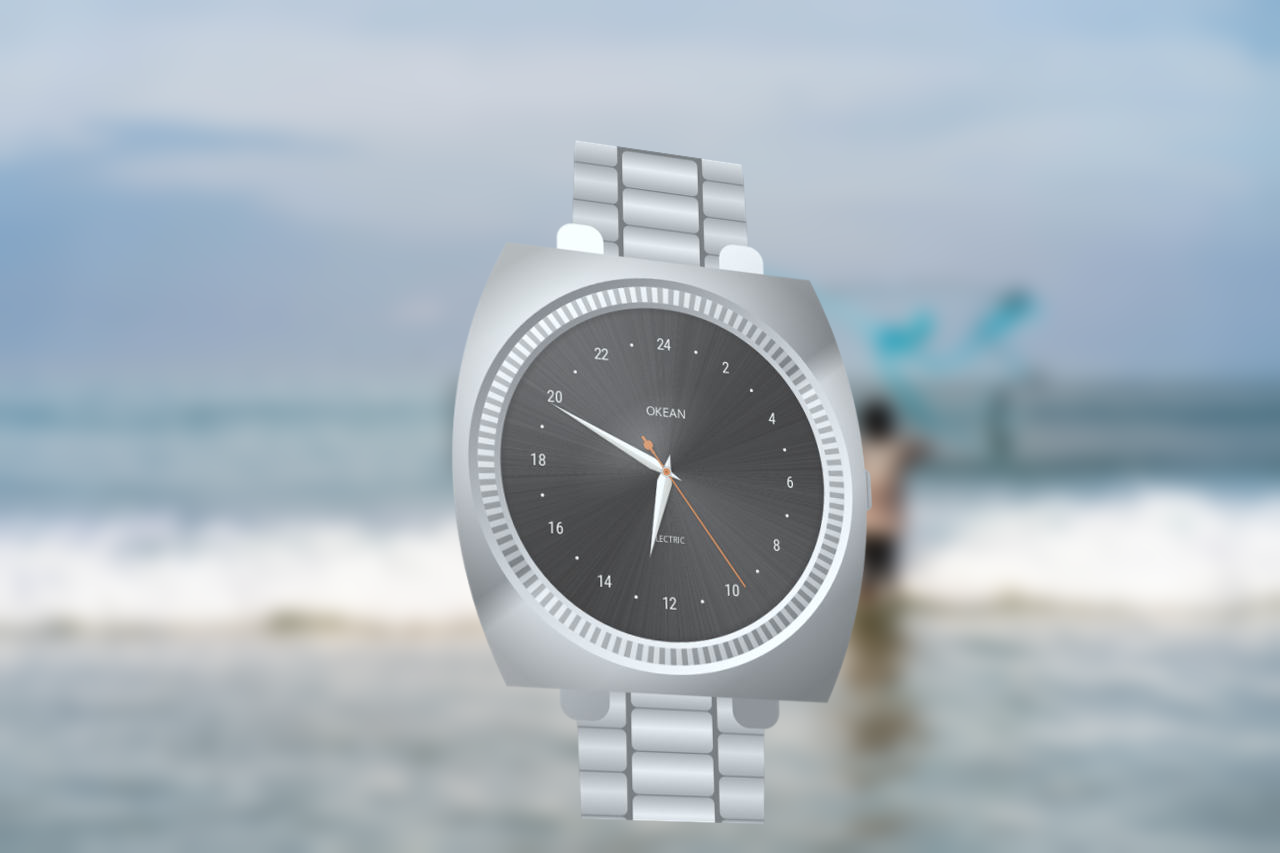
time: 12:49:24
